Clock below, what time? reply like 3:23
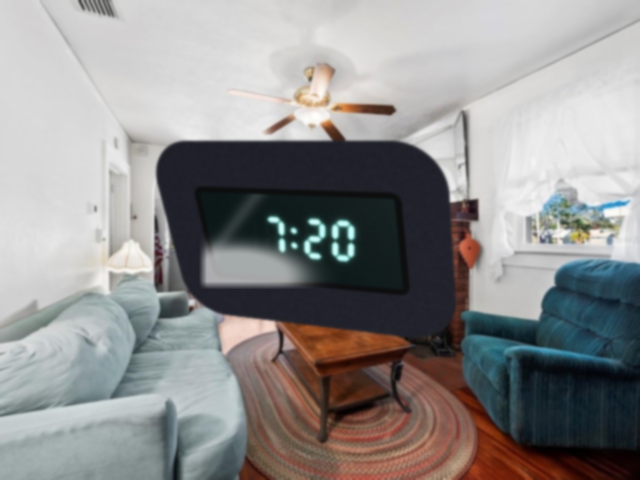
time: 7:20
